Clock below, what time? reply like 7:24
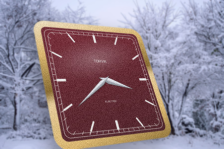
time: 3:39
